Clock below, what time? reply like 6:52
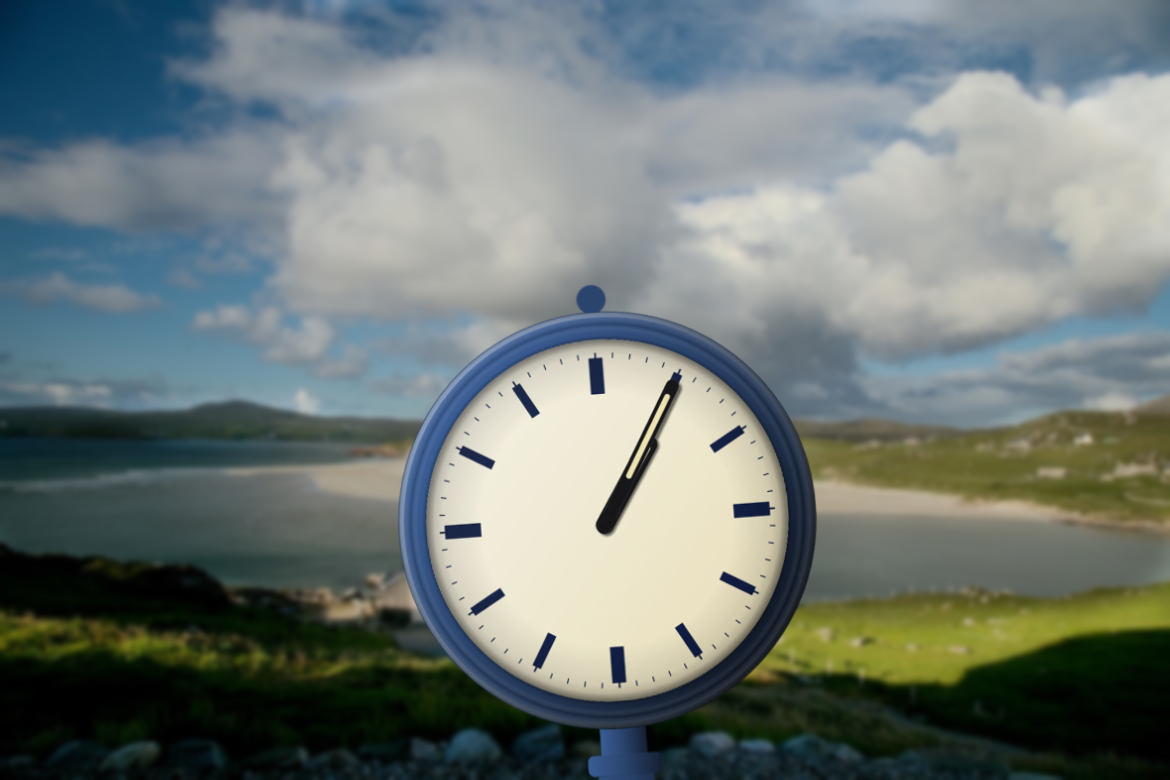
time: 1:05
